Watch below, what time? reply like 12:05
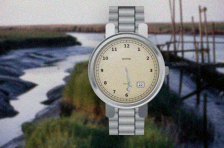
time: 5:29
